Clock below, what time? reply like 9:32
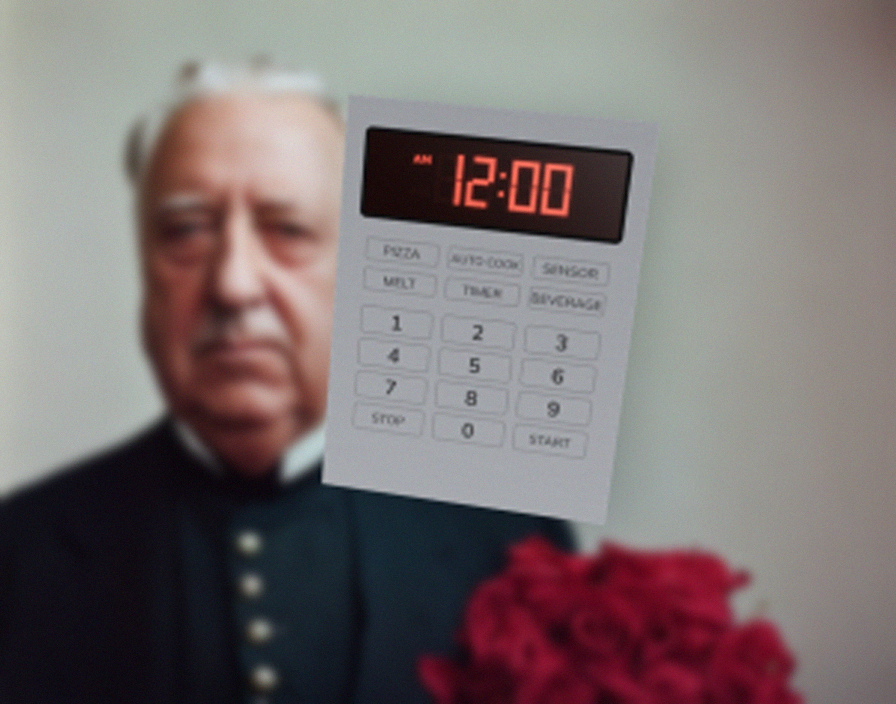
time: 12:00
